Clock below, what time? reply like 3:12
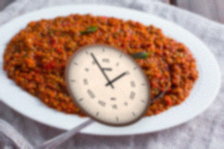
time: 1:56
